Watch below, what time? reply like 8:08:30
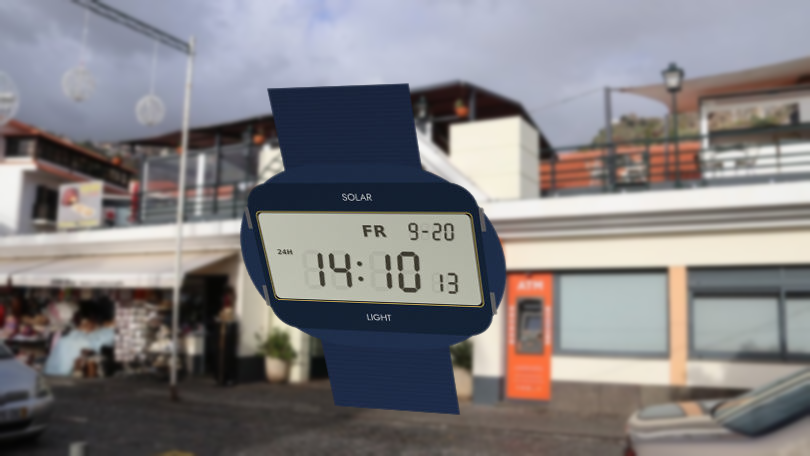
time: 14:10:13
